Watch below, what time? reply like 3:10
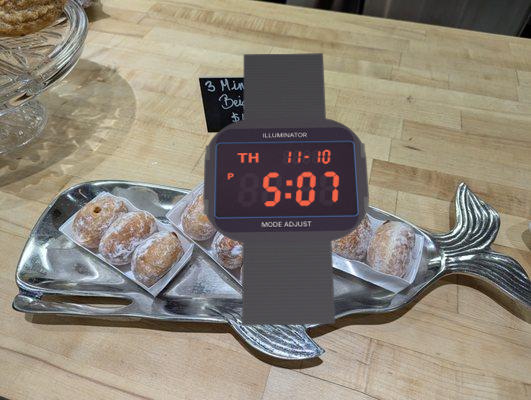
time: 5:07
